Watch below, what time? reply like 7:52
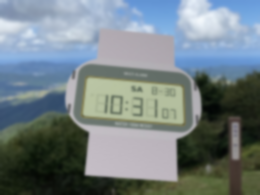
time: 10:31
